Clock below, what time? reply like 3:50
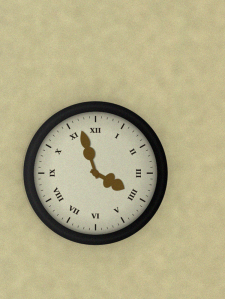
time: 3:57
